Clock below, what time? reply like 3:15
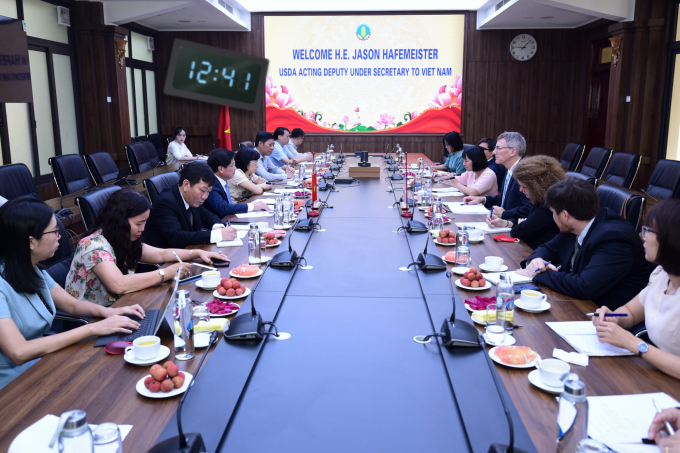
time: 12:41
